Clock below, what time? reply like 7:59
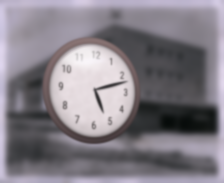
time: 5:12
